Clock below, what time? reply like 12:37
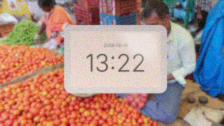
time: 13:22
